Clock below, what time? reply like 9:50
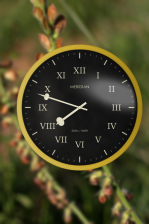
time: 7:48
